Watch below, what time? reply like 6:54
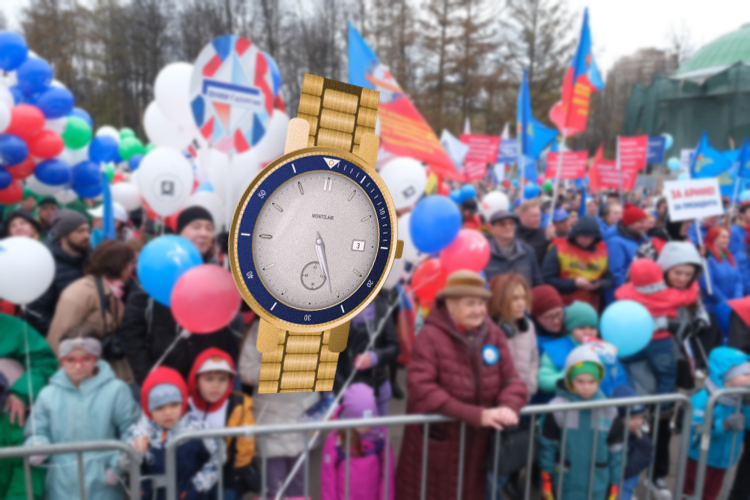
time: 5:26
